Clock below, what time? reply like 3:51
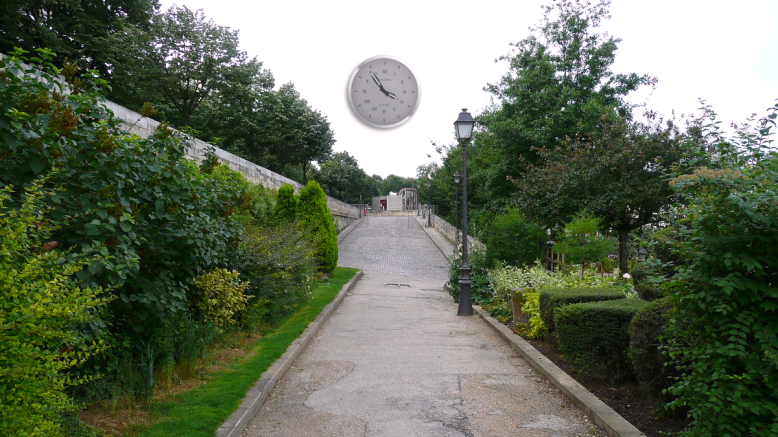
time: 3:54
